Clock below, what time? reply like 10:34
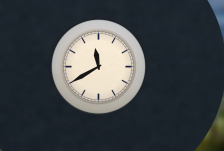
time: 11:40
